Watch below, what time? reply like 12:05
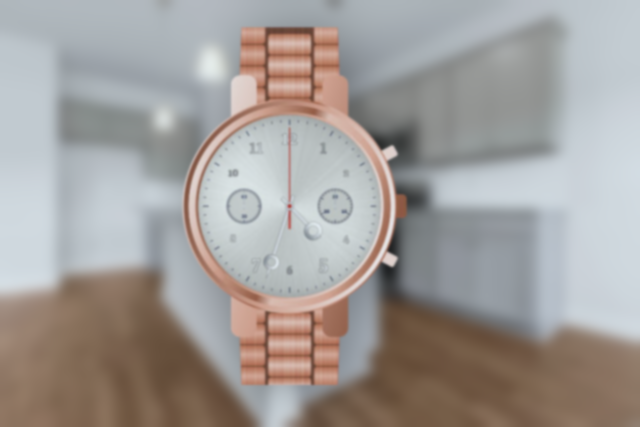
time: 4:33
